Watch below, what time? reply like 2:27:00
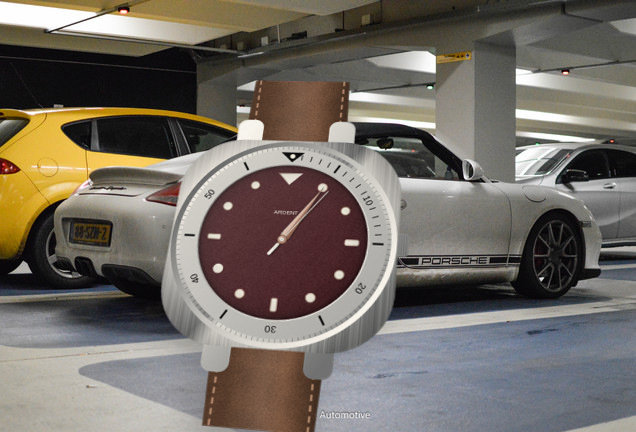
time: 1:05:06
